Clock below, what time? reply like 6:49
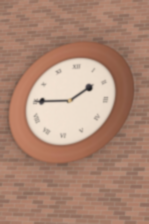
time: 1:45
